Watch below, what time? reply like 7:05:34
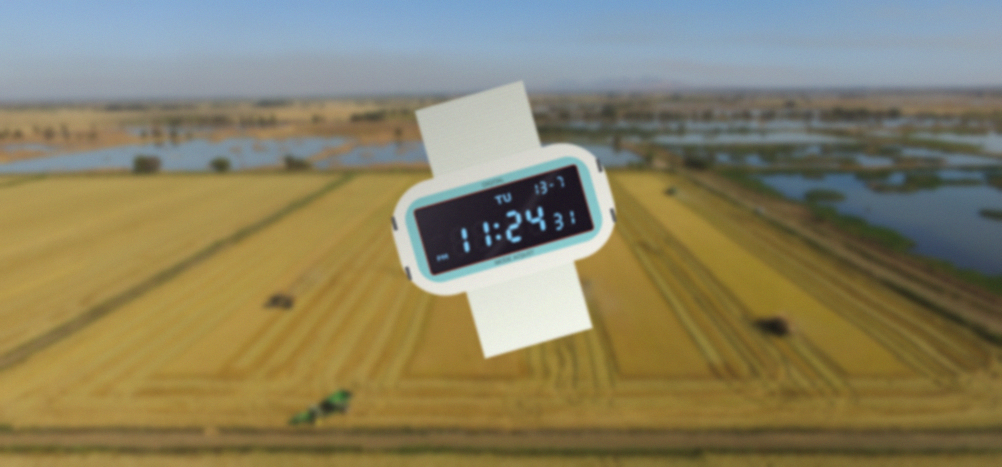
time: 11:24:31
